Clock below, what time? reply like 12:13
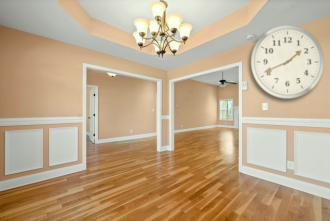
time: 1:41
